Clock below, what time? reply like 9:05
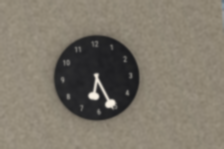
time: 6:26
